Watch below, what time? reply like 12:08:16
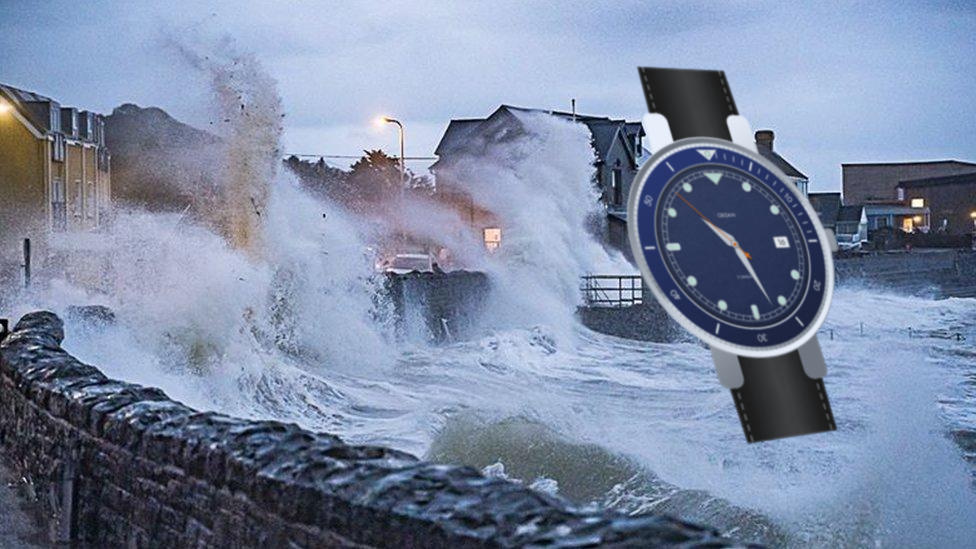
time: 10:26:53
